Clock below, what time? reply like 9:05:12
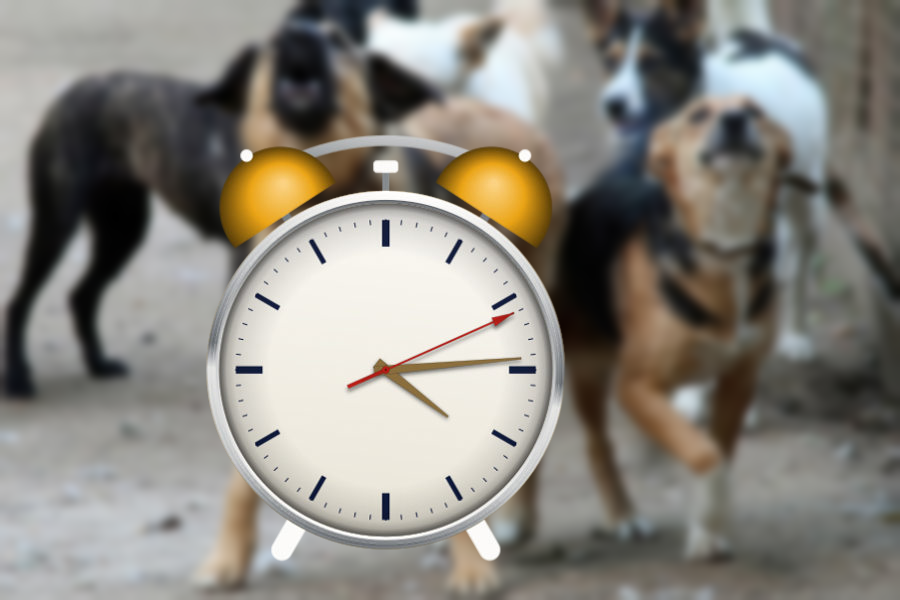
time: 4:14:11
